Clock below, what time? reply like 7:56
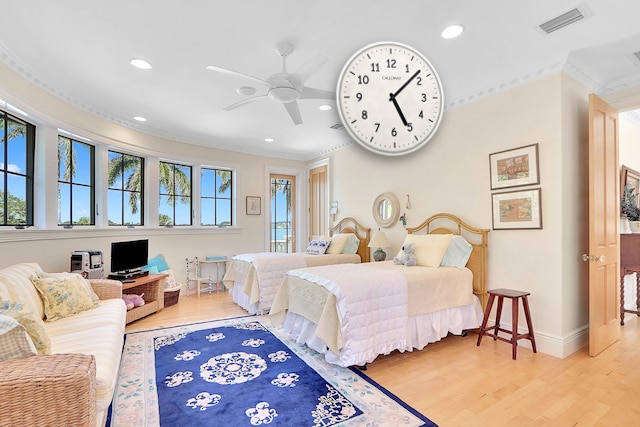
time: 5:08
